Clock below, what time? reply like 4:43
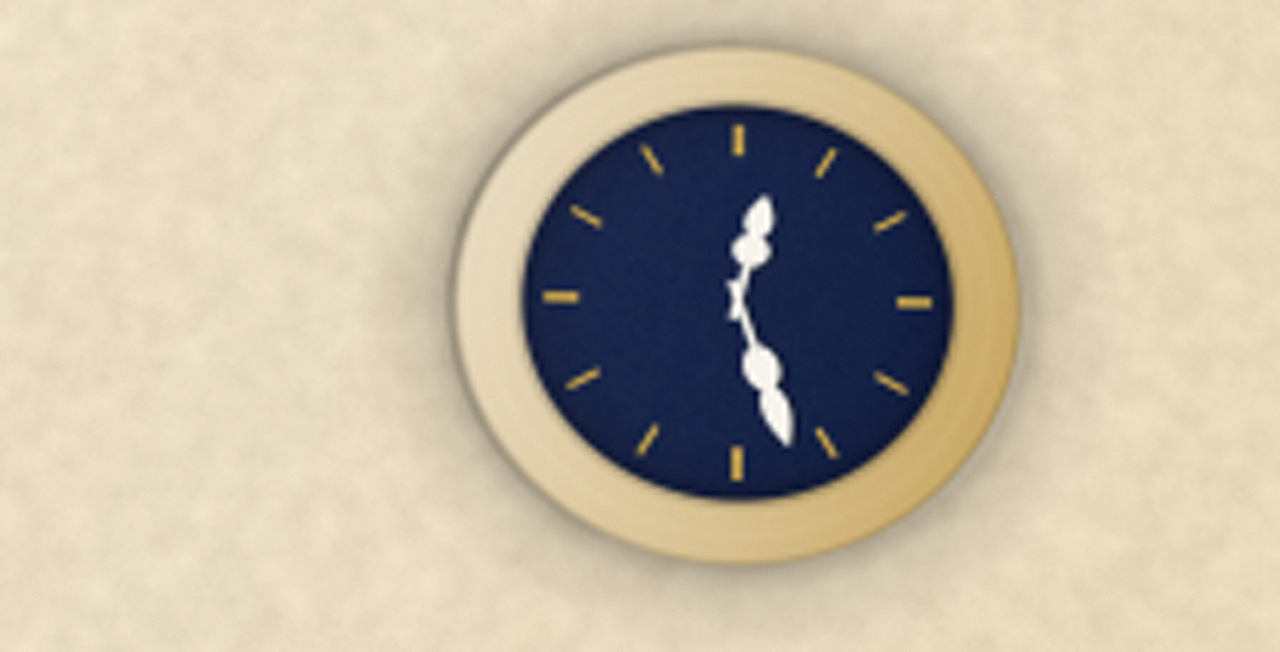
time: 12:27
